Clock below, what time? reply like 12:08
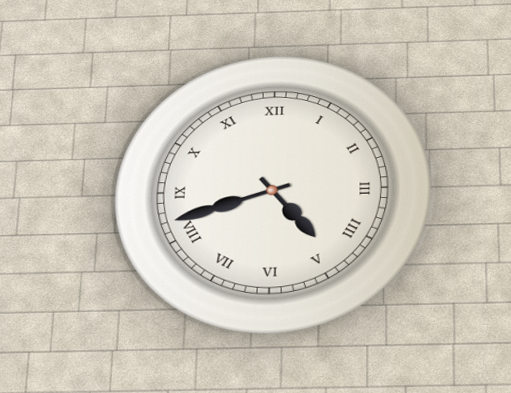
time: 4:42
